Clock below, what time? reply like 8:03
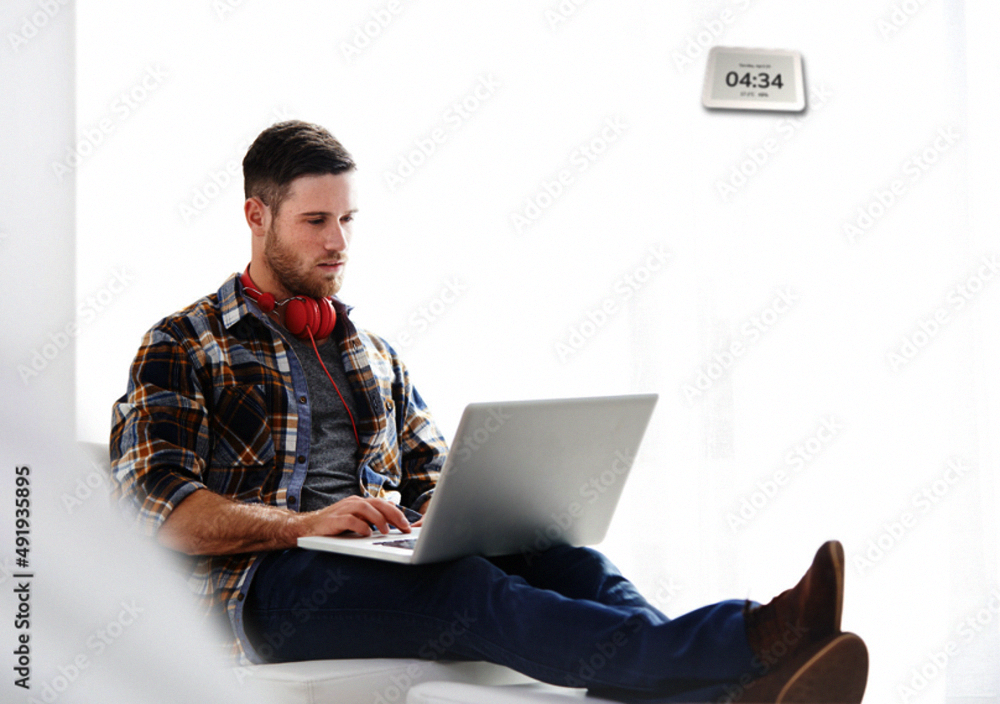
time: 4:34
